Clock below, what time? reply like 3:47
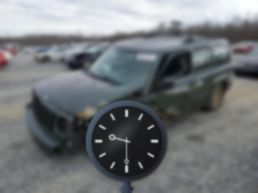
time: 9:30
